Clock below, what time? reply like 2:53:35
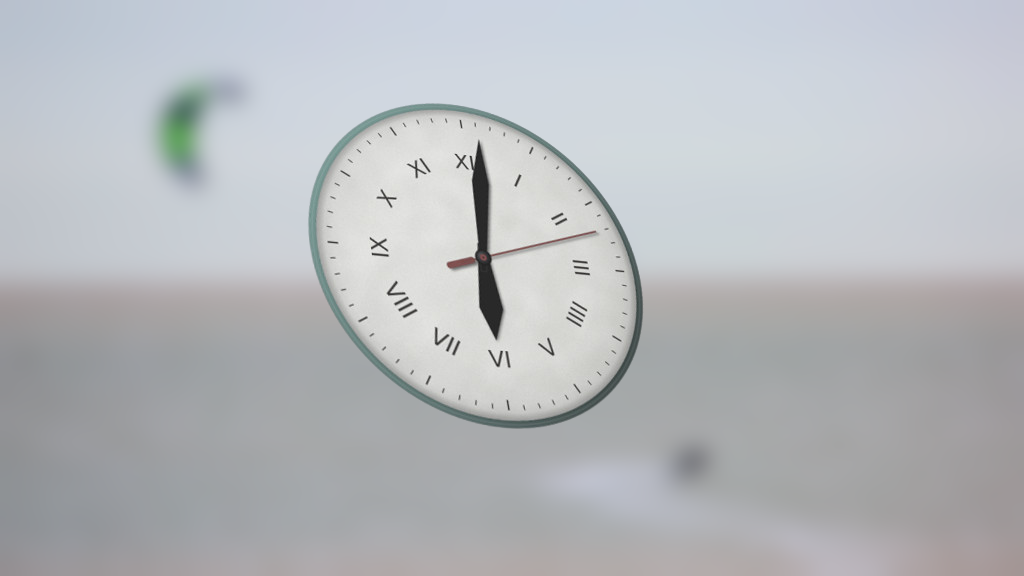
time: 6:01:12
